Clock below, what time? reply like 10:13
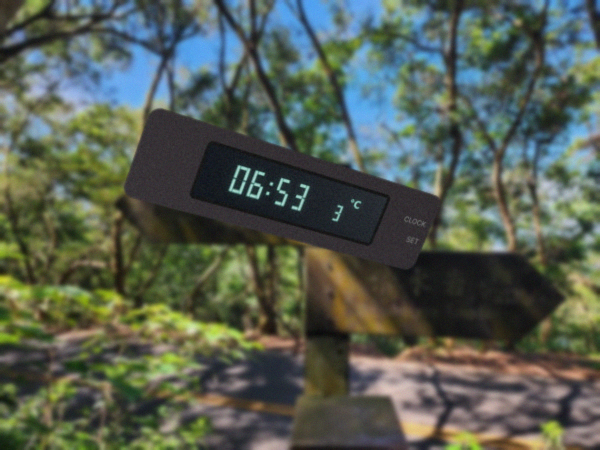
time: 6:53
